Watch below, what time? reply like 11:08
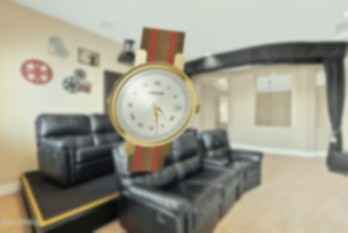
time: 4:28
